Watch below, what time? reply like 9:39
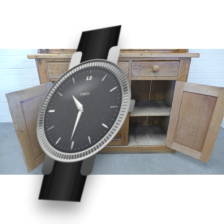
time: 10:31
